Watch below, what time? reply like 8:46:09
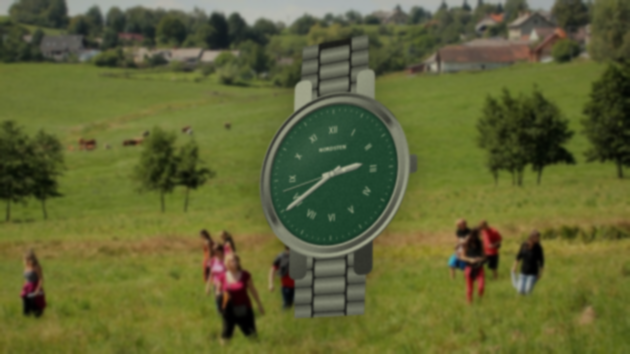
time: 2:39:43
